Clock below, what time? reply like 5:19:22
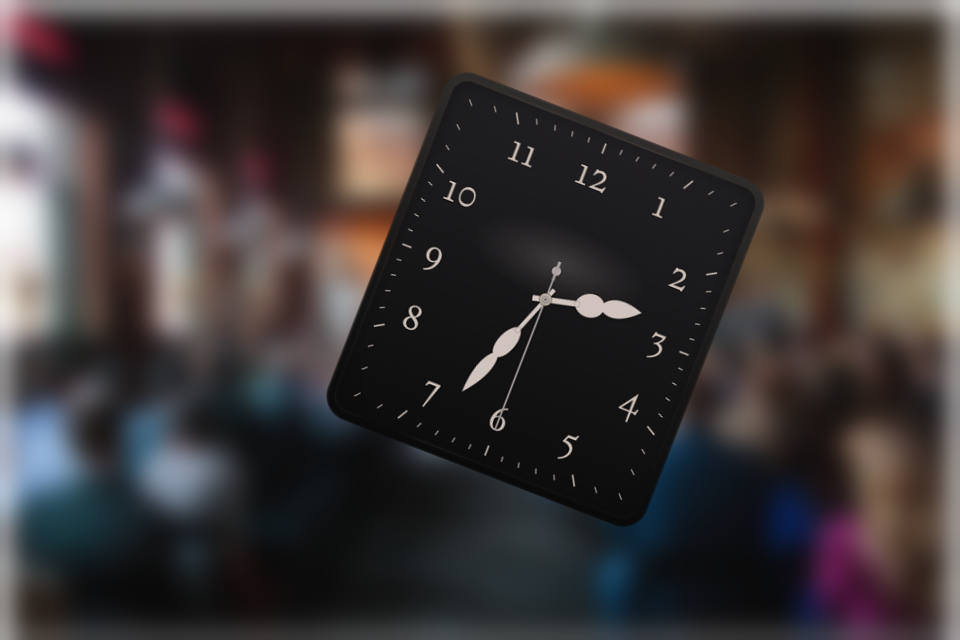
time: 2:33:30
